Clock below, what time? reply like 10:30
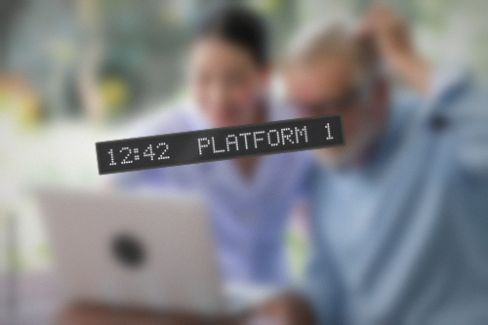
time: 12:42
